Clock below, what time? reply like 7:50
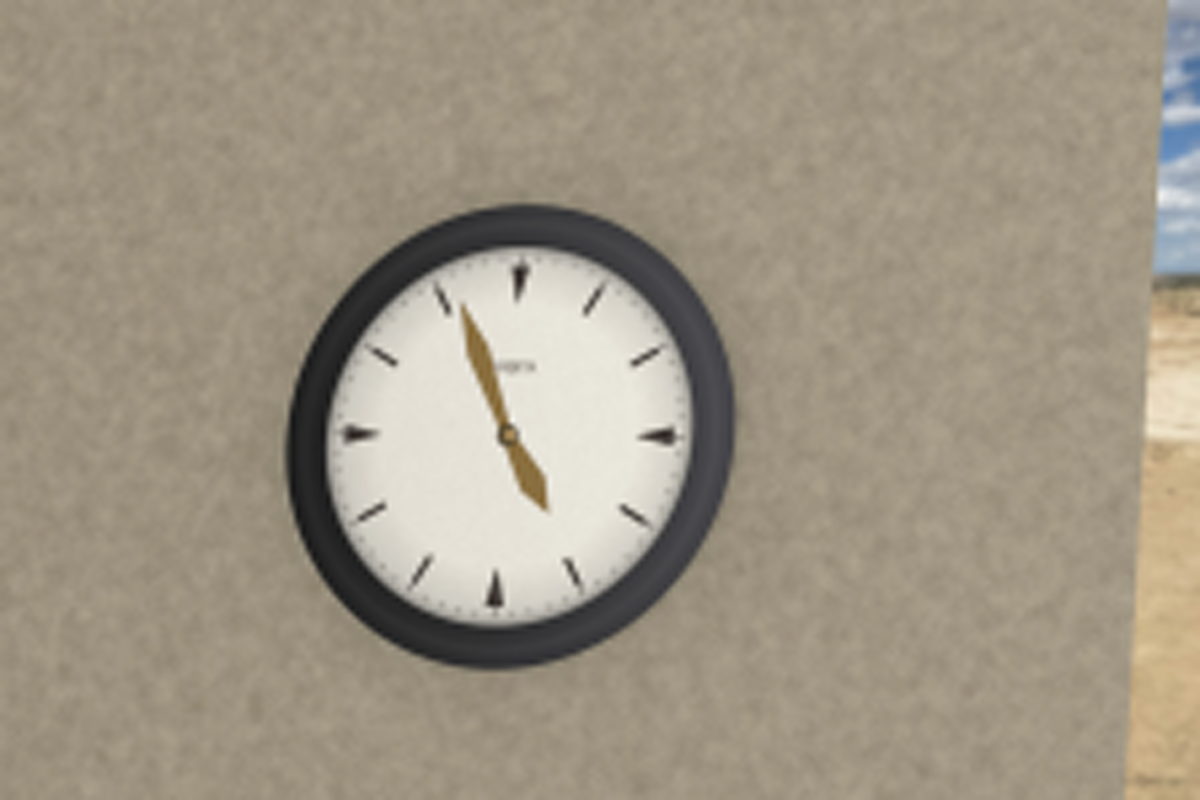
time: 4:56
